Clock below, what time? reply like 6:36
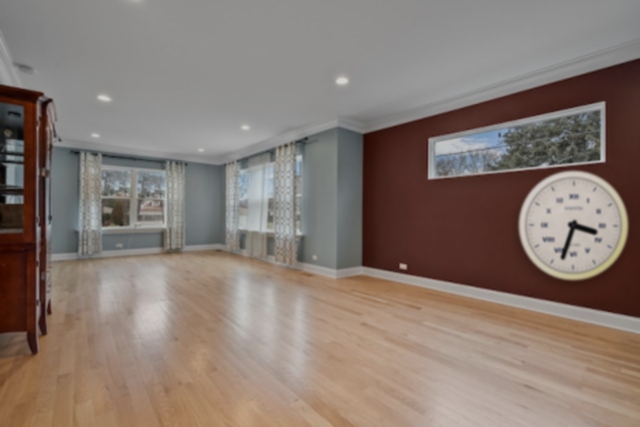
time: 3:33
